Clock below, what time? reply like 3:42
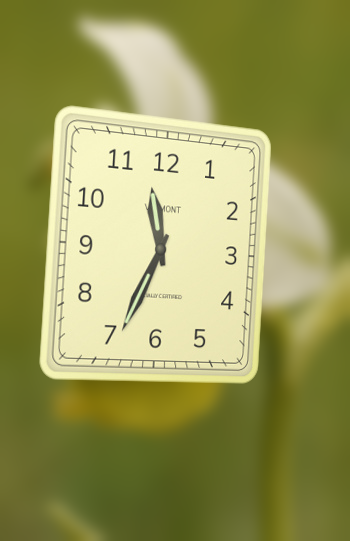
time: 11:34
